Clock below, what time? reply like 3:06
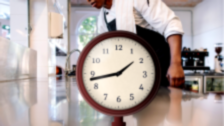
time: 1:43
